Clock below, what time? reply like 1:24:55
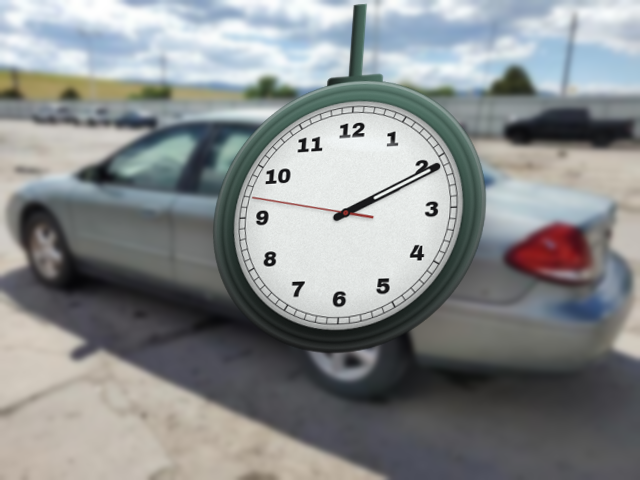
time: 2:10:47
